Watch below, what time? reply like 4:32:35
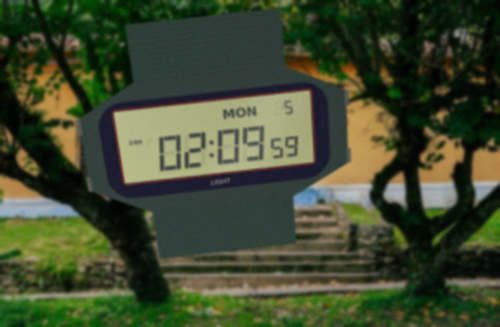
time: 2:09:59
